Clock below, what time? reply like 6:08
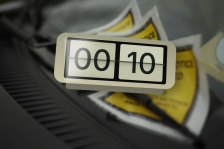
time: 0:10
